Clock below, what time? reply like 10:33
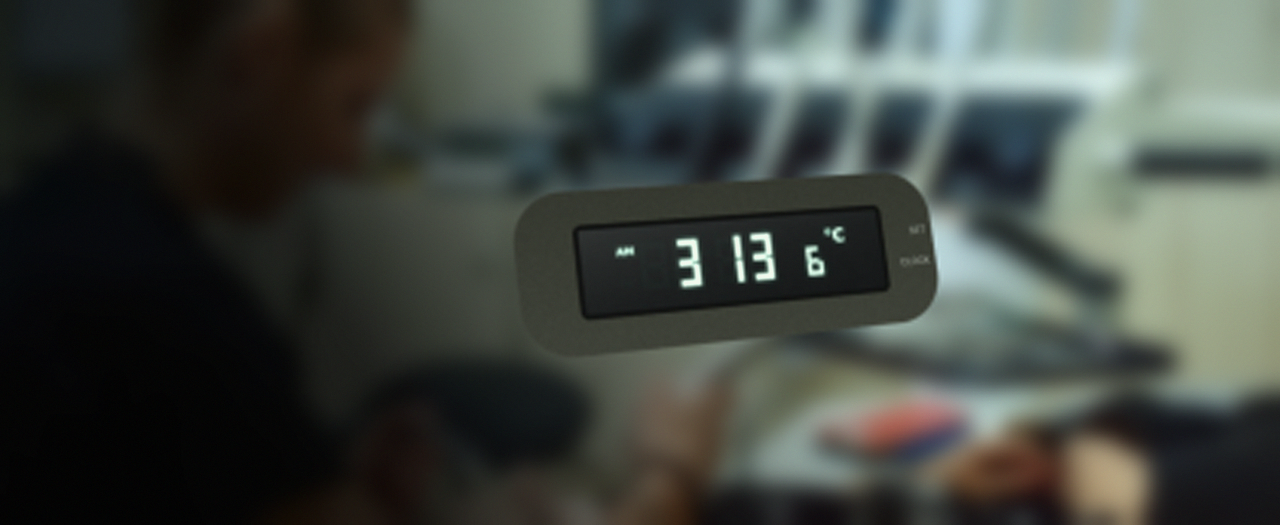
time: 3:13
